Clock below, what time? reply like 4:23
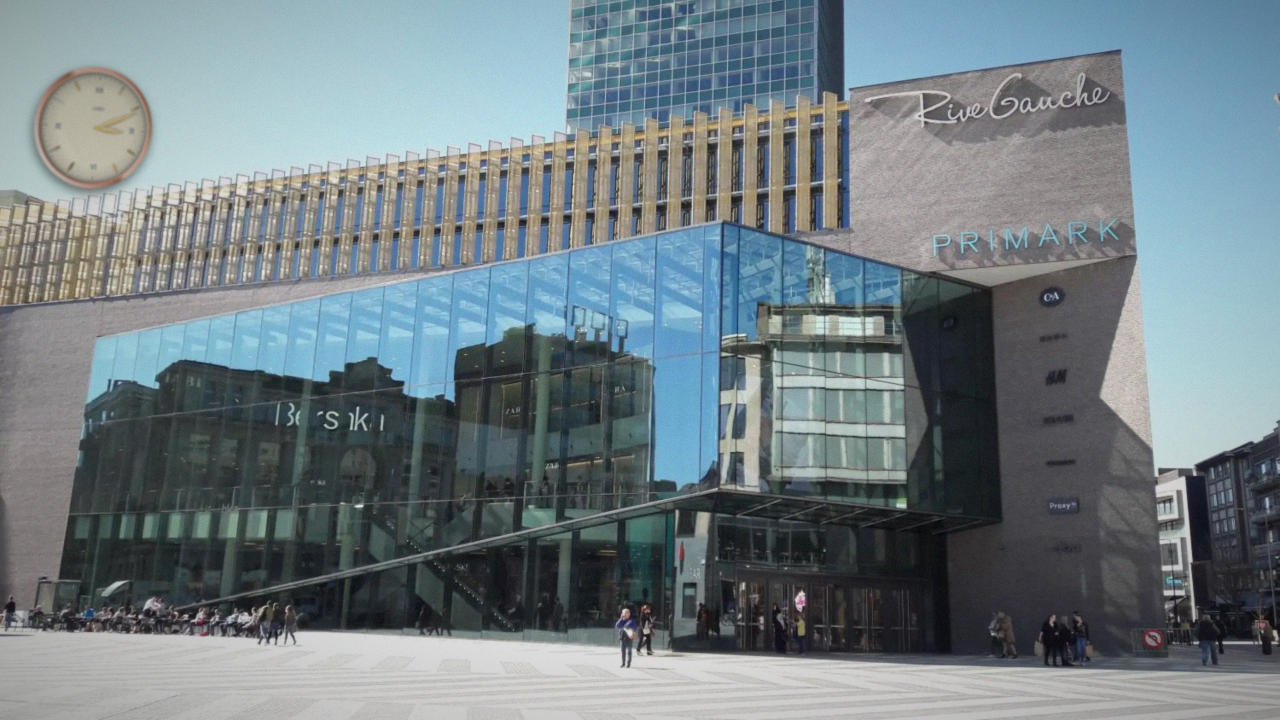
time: 3:11
